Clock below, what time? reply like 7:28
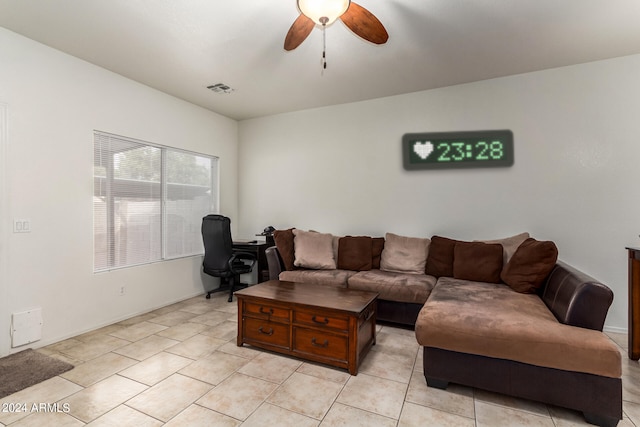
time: 23:28
